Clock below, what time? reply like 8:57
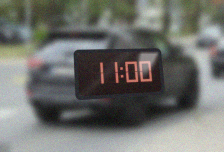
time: 11:00
